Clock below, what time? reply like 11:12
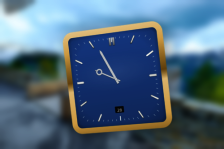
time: 9:56
